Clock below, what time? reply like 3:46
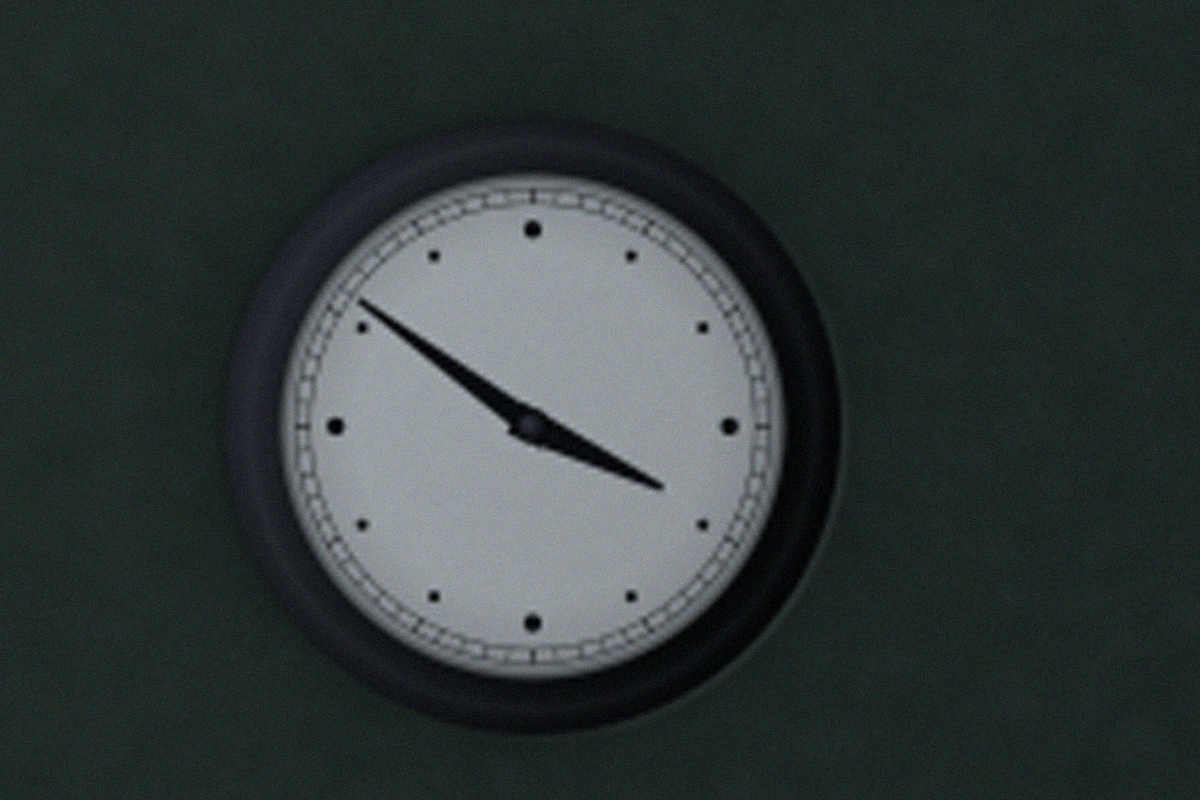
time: 3:51
